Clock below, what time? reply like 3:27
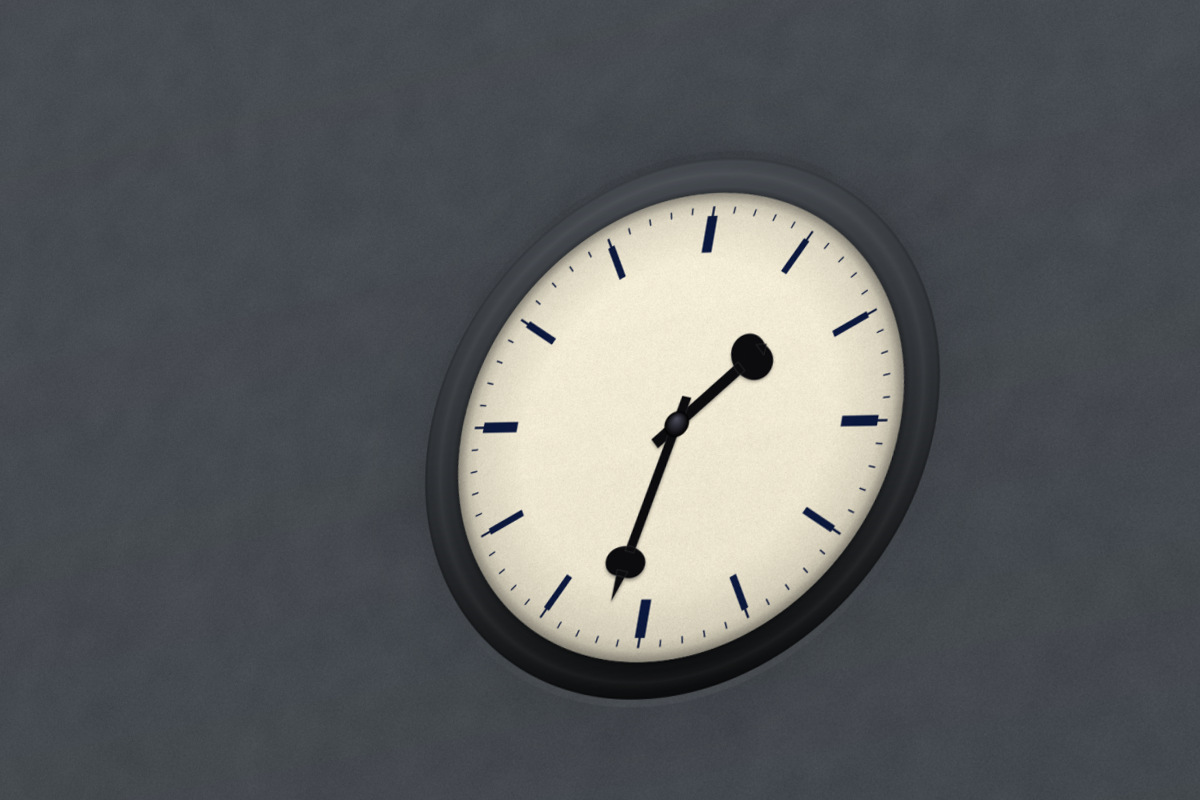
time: 1:32
